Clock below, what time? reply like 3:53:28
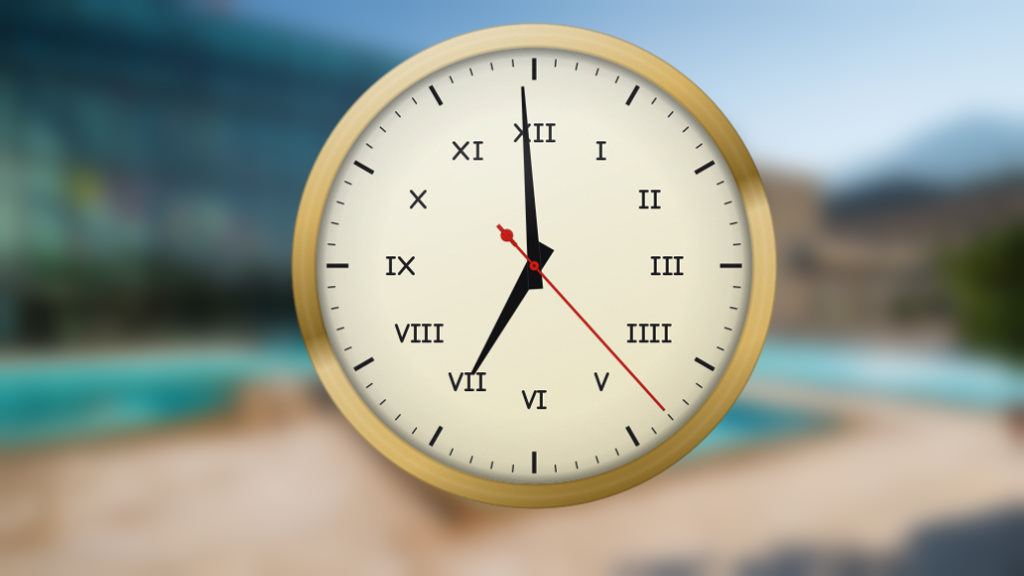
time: 6:59:23
